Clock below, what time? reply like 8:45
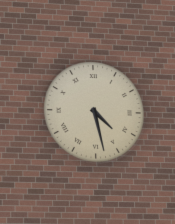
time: 4:28
